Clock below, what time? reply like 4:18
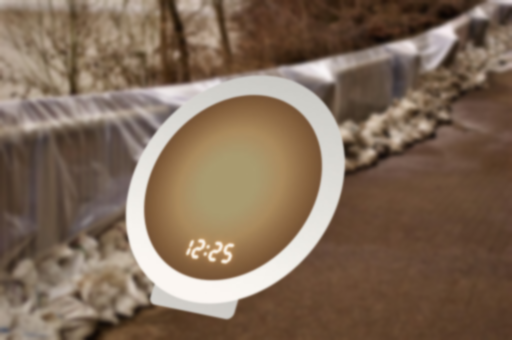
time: 12:25
